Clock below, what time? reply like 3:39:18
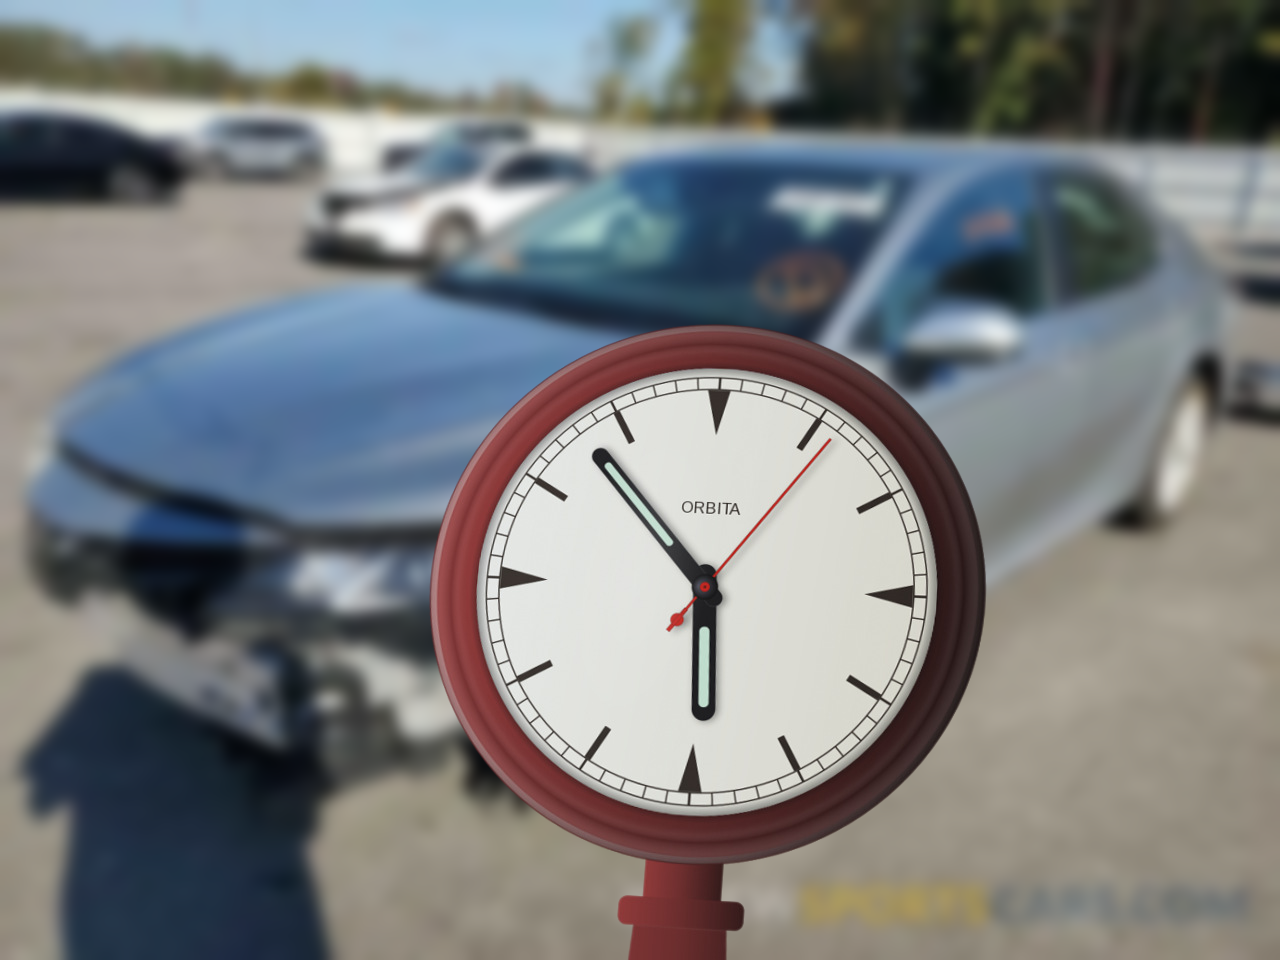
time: 5:53:06
